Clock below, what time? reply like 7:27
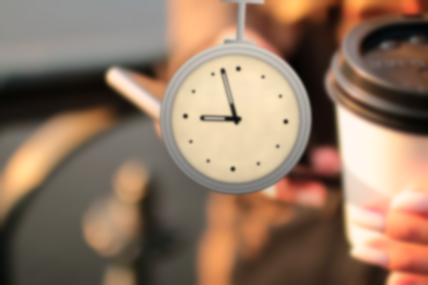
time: 8:57
